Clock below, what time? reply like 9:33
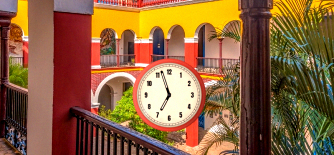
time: 6:57
